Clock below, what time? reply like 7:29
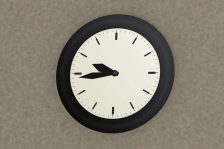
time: 9:44
